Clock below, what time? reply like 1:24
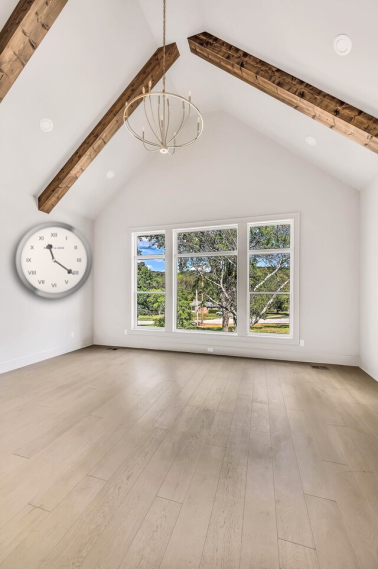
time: 11:21
